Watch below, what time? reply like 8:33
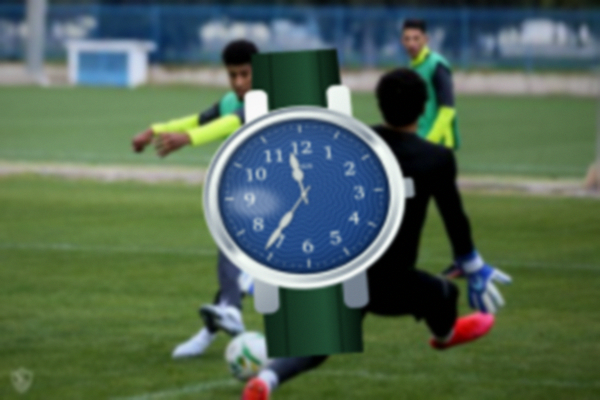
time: 11:36
